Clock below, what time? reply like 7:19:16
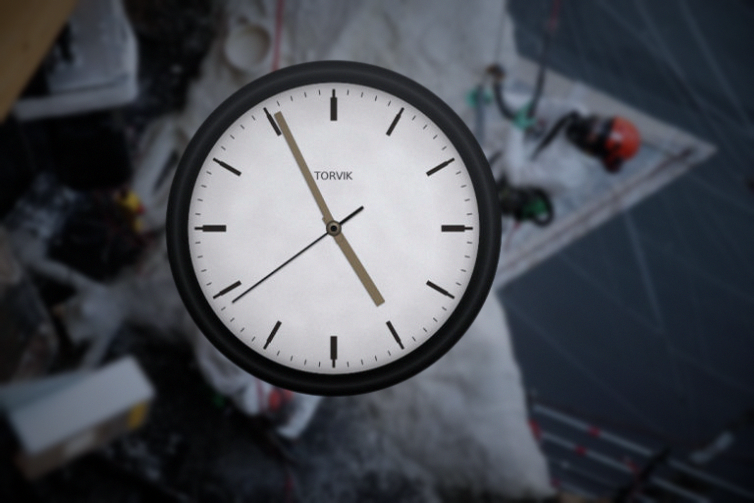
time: 4:55:39
